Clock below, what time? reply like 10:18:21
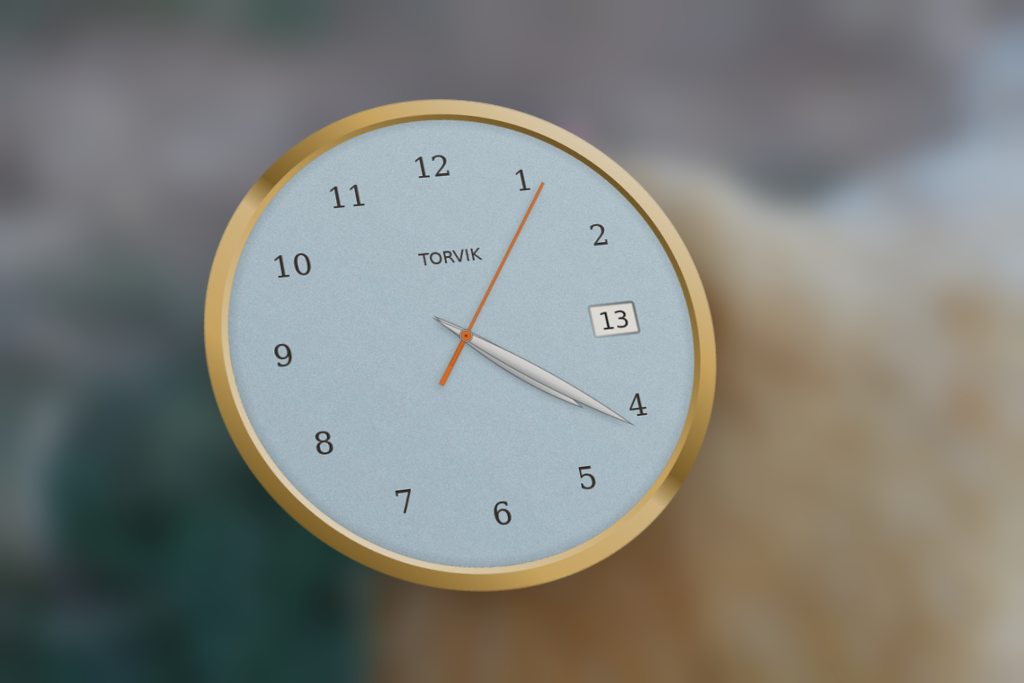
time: 4:21:06
